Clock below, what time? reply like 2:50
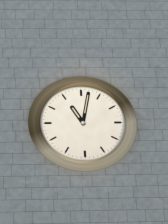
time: 11:02
